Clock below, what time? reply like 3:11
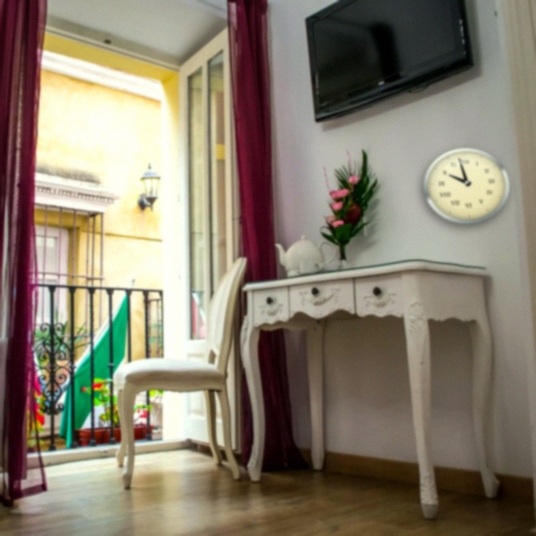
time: 9:58
